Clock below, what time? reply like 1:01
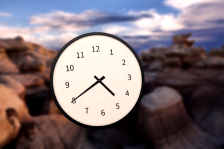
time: 4:40
